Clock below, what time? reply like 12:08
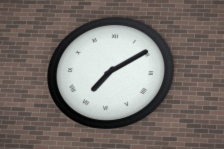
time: 7:09
